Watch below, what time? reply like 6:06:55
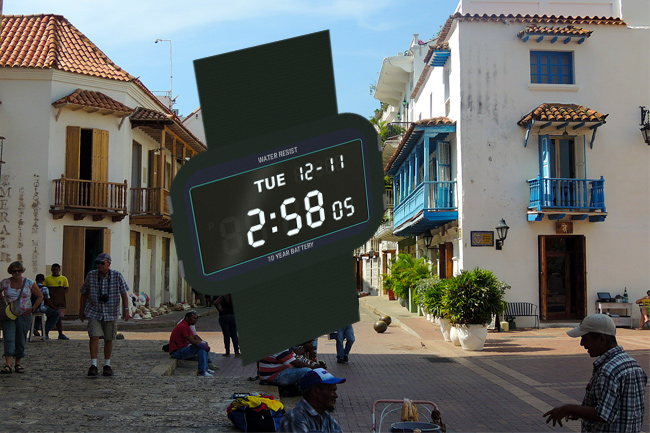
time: 2:58:05
